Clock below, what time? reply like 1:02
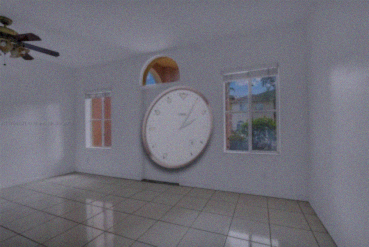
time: 2:05
